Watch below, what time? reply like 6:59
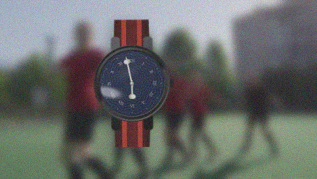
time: 5:58
